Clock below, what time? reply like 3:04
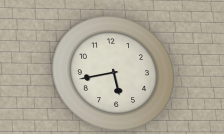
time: 5:43
